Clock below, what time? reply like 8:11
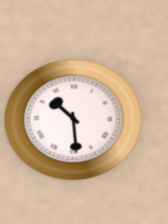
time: 10:29
